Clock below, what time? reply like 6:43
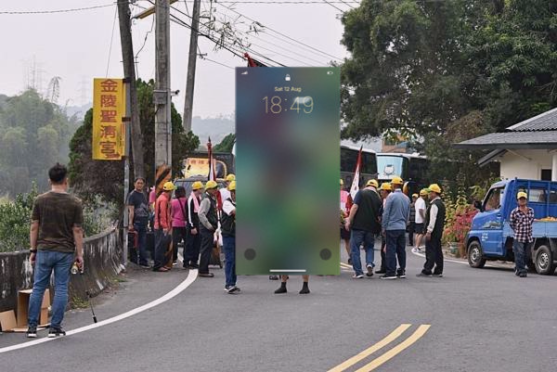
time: 18:49
